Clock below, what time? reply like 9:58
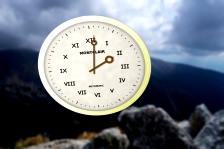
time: 2:01
